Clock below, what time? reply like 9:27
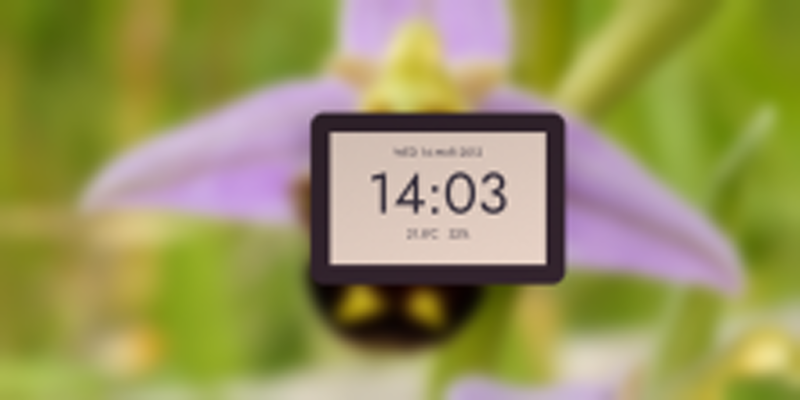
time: 14:03
